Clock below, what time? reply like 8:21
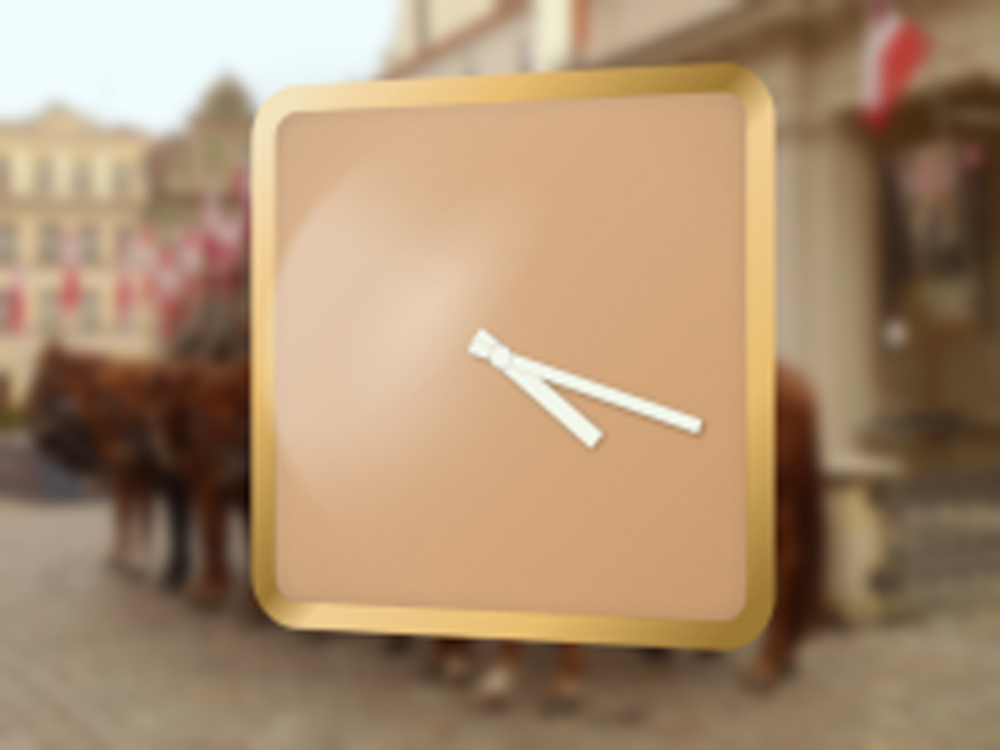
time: 4:18
